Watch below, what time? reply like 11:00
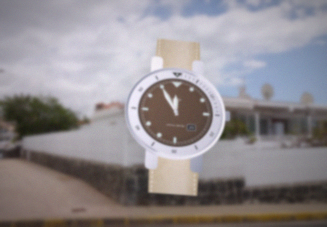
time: 11:55
